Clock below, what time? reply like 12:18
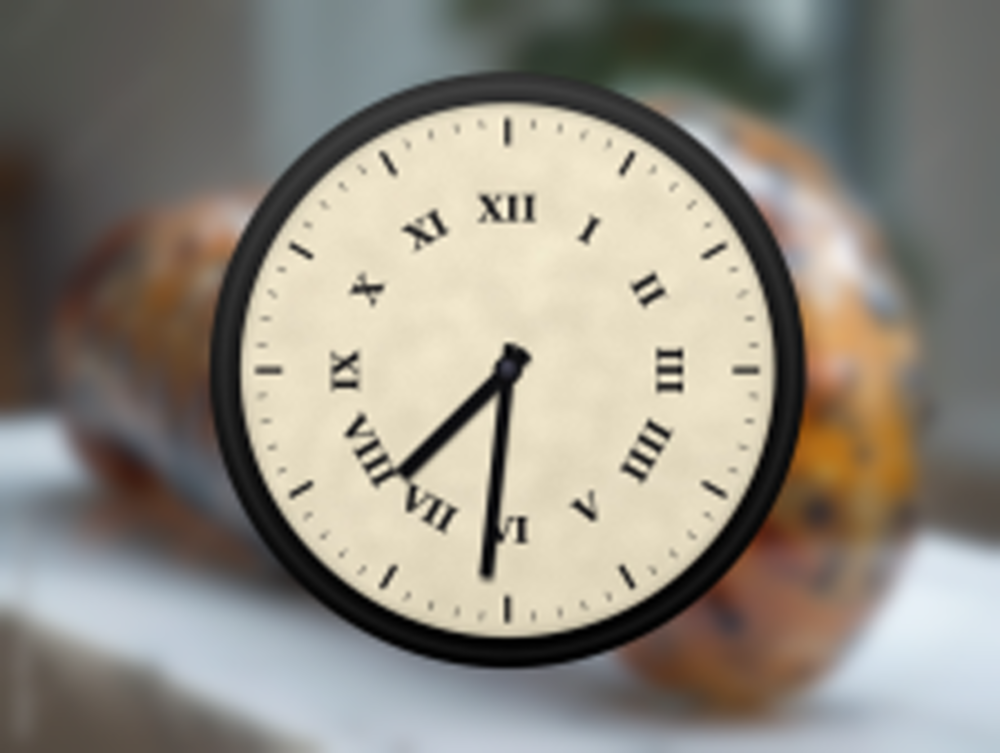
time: 7:31
